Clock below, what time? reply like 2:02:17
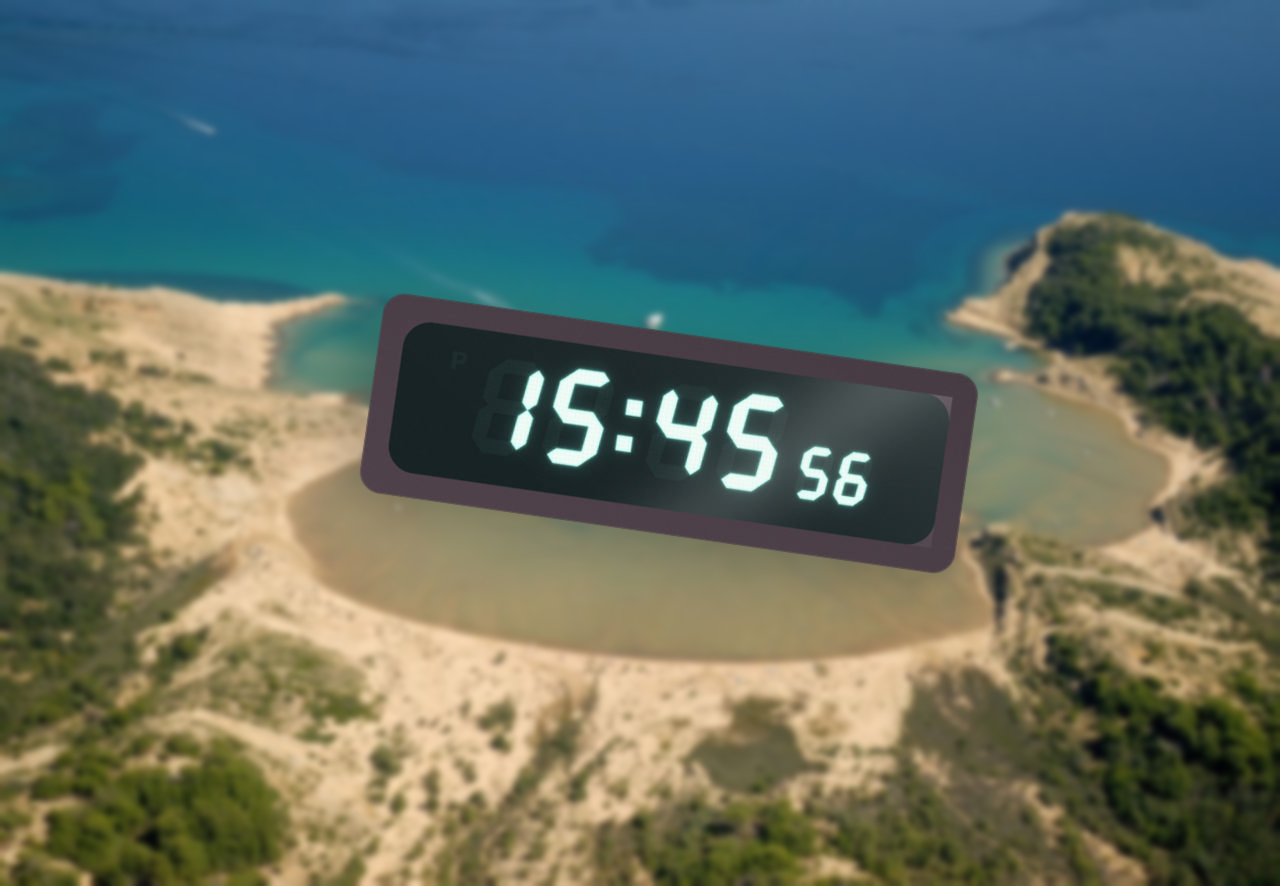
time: 15:45:56
